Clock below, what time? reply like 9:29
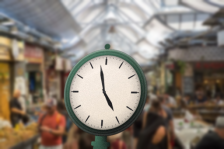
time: 4:58
